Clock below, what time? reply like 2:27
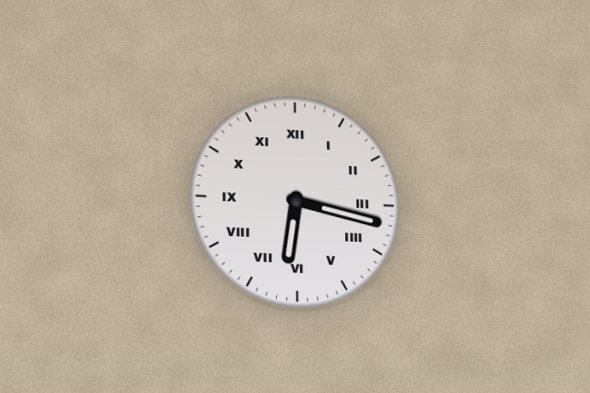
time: 6:17
